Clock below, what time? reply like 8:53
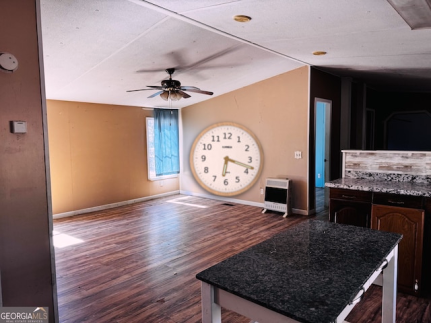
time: 6:18
